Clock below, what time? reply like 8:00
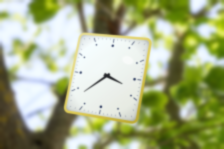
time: 3:38
